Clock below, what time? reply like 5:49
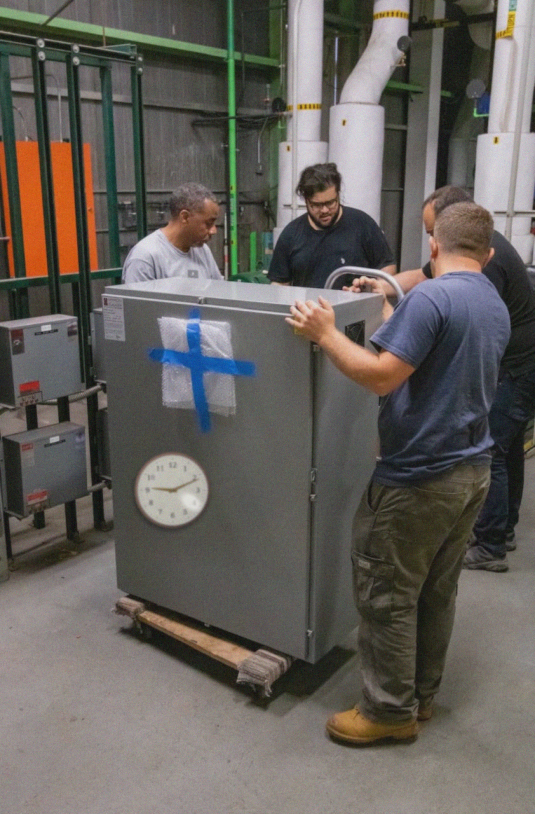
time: 9:11
